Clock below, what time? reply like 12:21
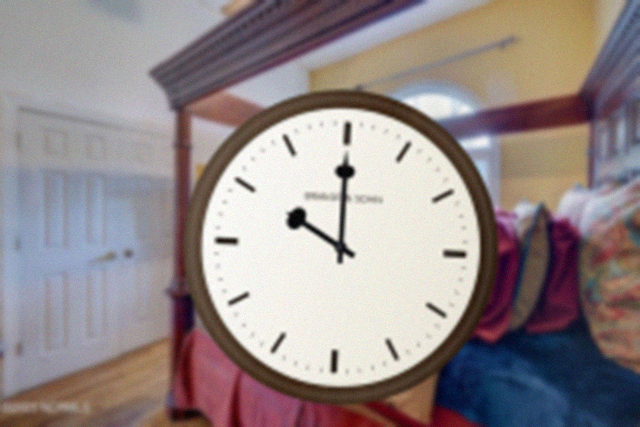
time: 10:00
